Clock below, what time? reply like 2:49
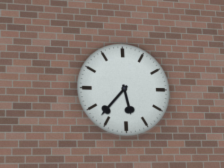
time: 5:37
